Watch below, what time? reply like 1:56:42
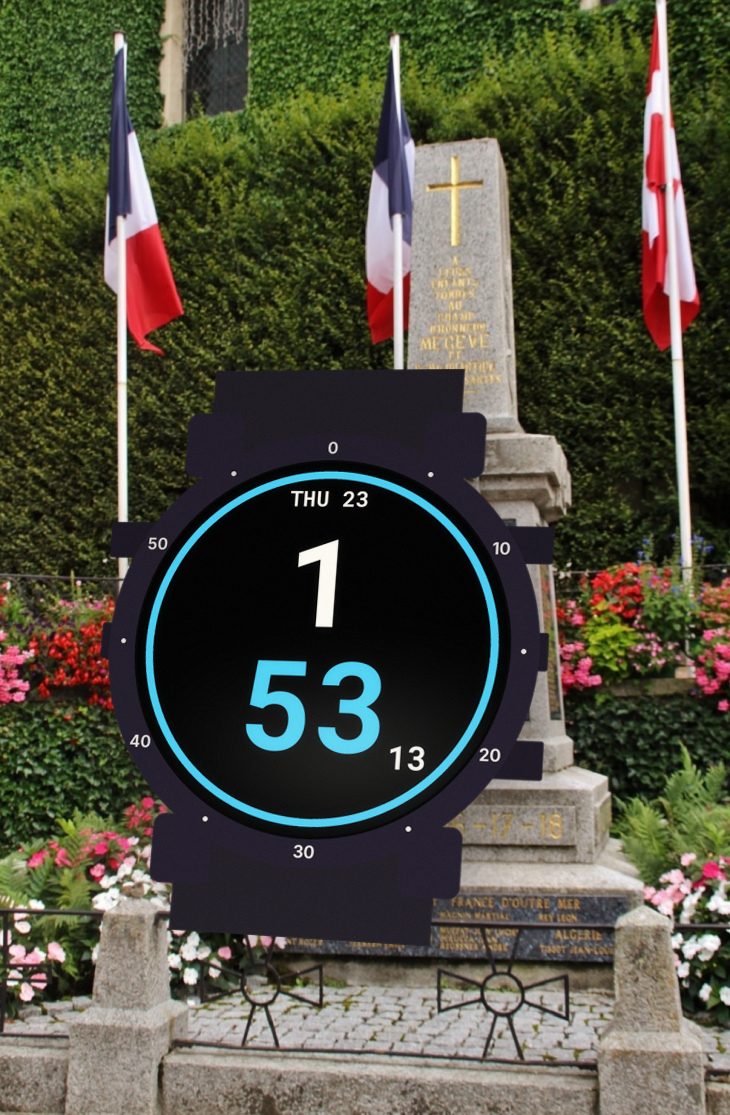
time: 1:53:13
